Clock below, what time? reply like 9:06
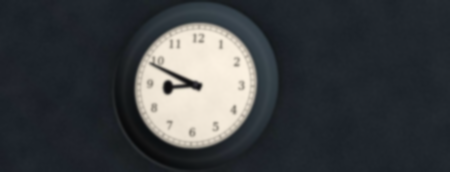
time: 8:49
